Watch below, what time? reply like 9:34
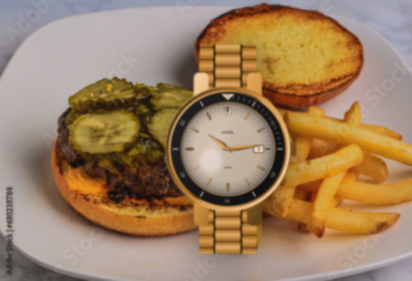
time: 10:14
